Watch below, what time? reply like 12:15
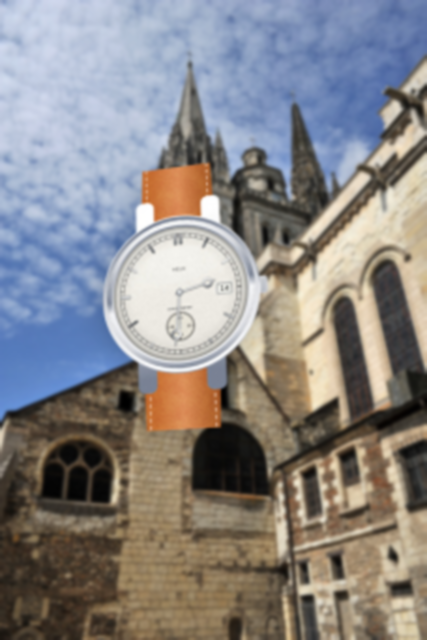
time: 2:31
